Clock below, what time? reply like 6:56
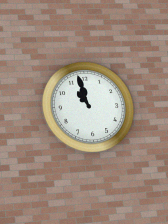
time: 10:58
